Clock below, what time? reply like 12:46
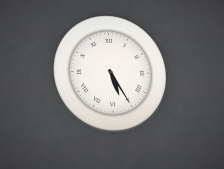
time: 5:25
